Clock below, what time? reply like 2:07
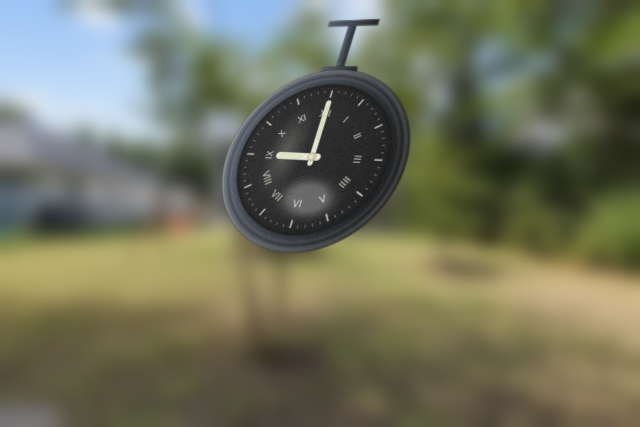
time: 9:00
